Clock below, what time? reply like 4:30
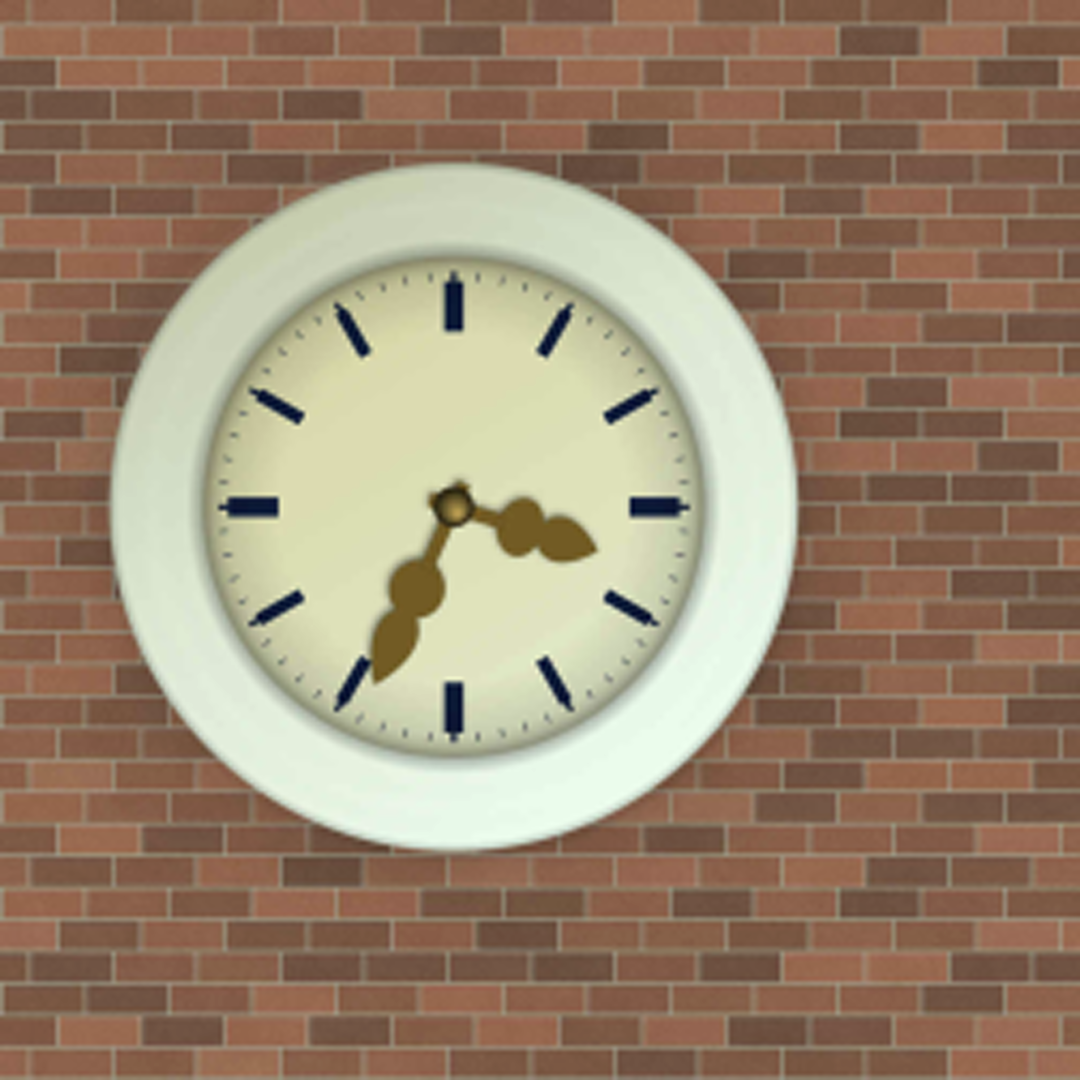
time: 3:34
